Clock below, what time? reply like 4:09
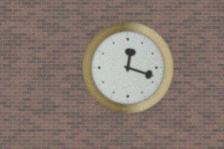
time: 12:18
